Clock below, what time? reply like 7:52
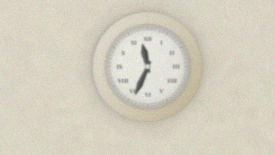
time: 11:34
